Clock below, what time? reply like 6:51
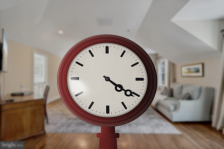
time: 4:21
